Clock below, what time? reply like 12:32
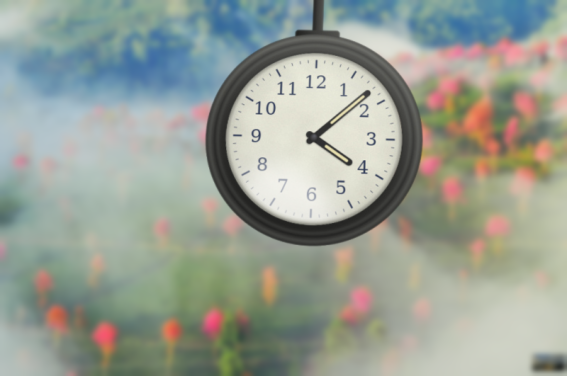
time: 4:08
